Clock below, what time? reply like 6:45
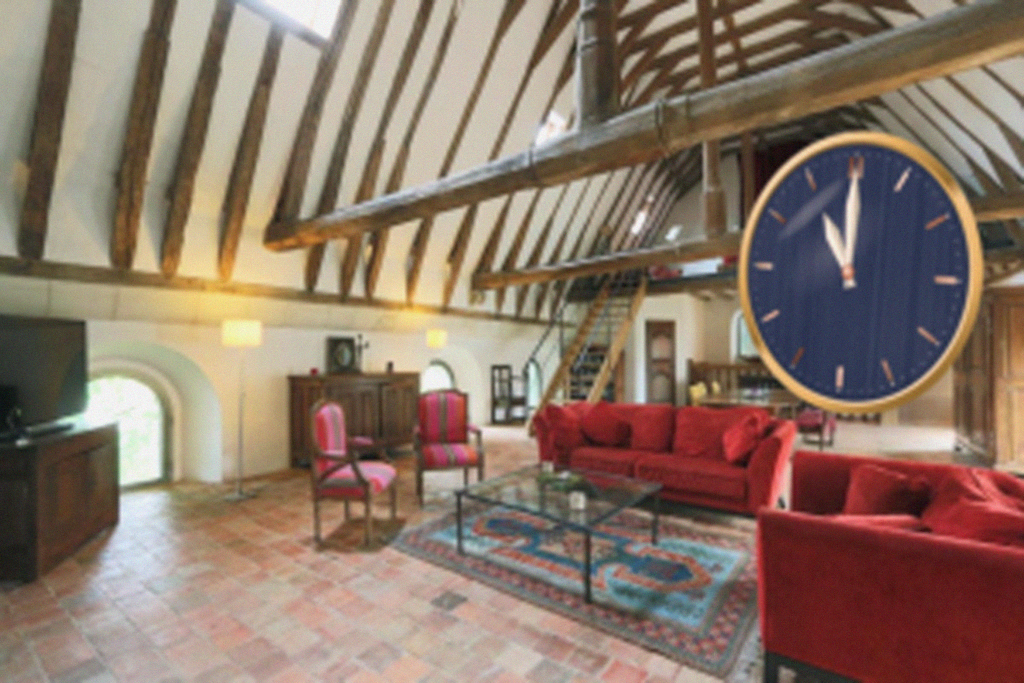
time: 11:00
